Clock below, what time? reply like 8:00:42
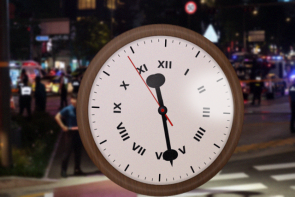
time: 11:27:54
